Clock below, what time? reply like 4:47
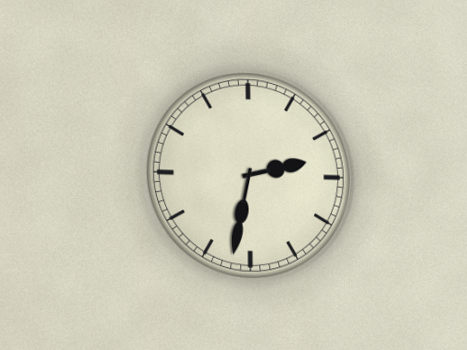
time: 2:32
